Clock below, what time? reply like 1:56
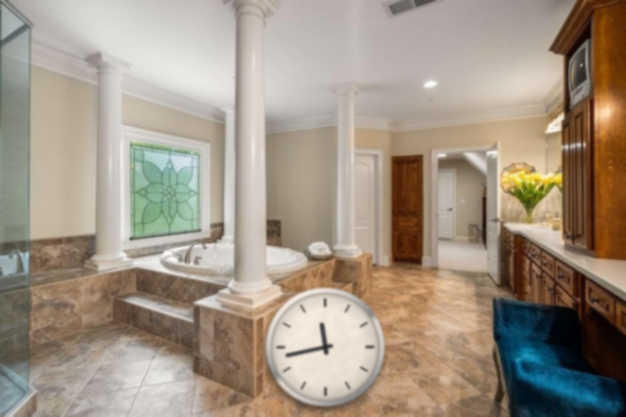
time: 11:43
